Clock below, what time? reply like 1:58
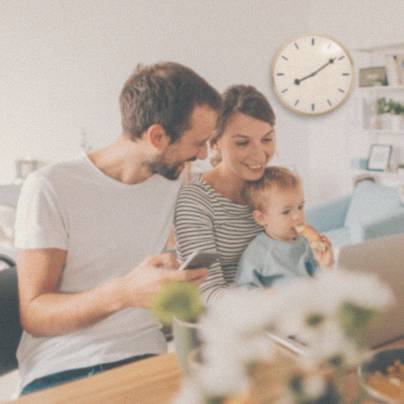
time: 8:09
